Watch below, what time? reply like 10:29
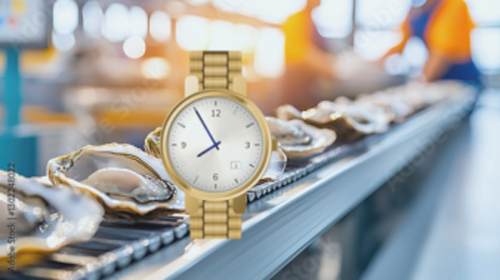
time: 7:55
